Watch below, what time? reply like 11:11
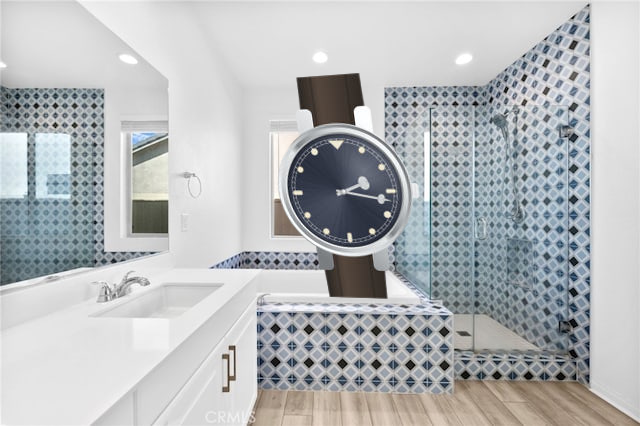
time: 2:17
